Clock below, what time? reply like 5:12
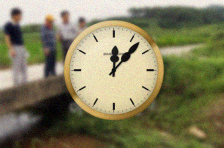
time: 12:07
